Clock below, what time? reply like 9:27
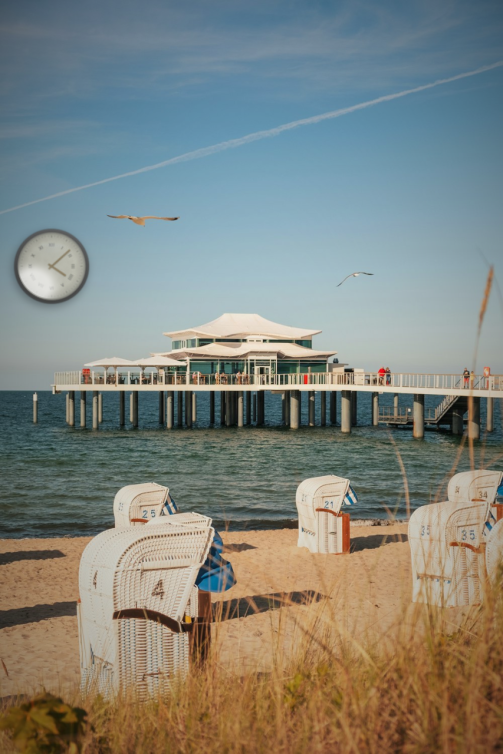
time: 4:08
